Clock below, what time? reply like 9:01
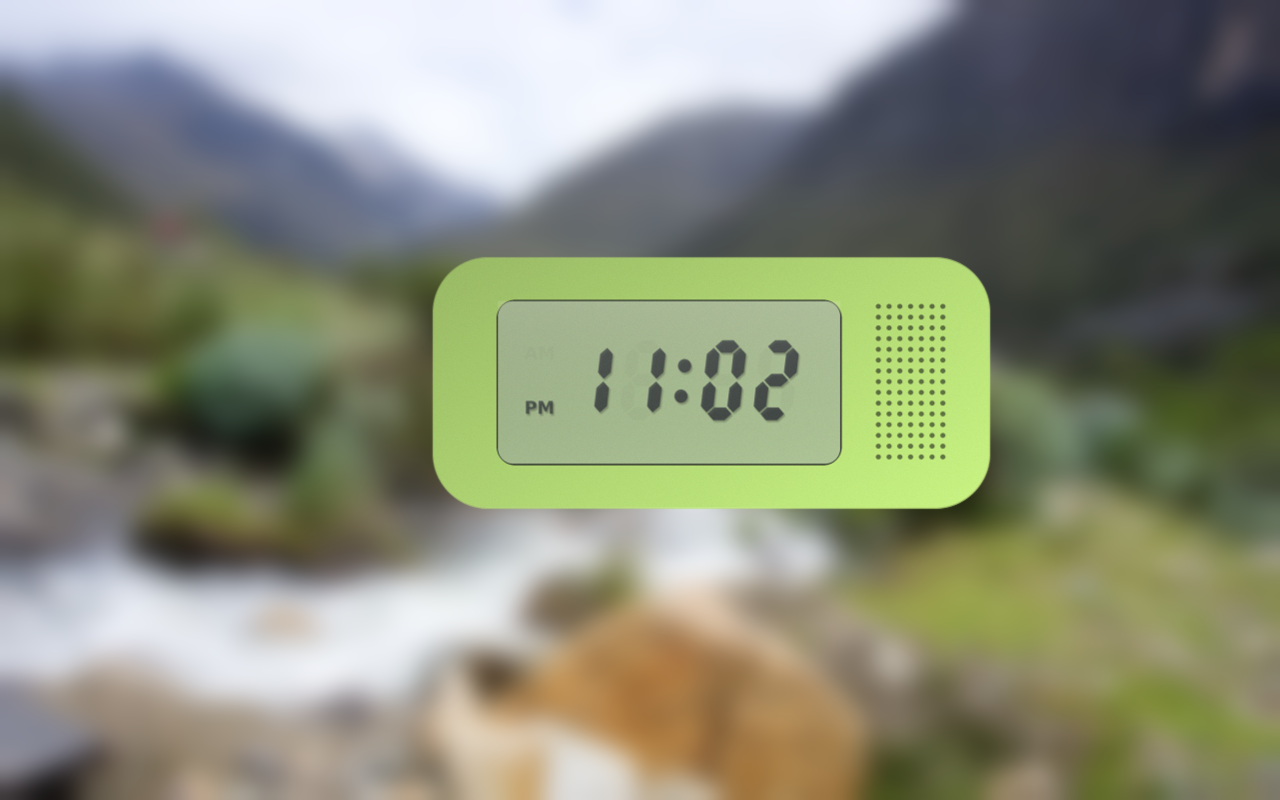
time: 11:02
